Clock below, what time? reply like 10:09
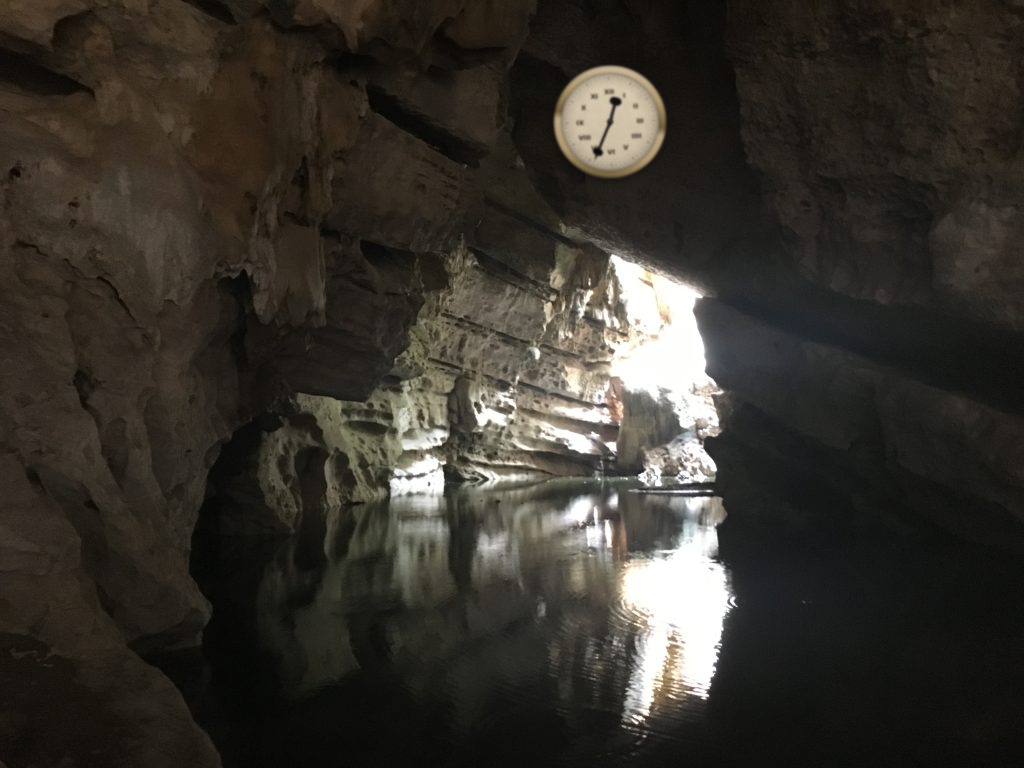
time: 12:34
